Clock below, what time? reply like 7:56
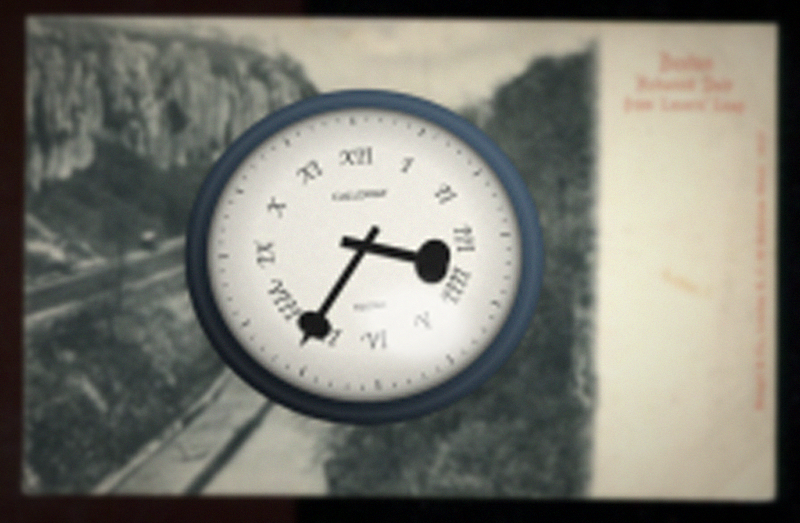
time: 3:36
